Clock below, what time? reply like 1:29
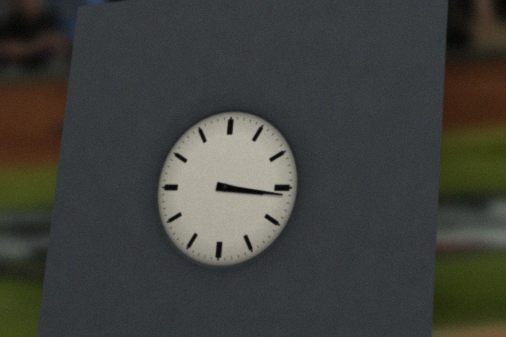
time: 3:16
